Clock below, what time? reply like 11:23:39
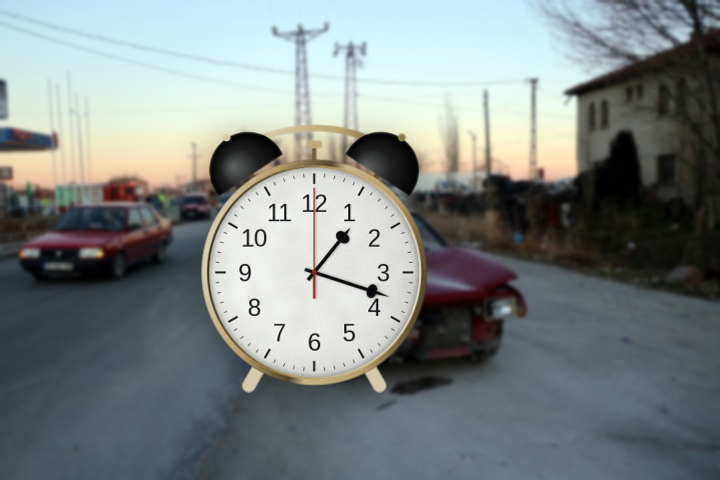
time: 1:18:00
